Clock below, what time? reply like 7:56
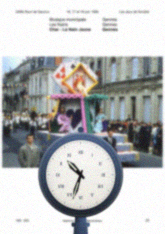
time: 10:33
